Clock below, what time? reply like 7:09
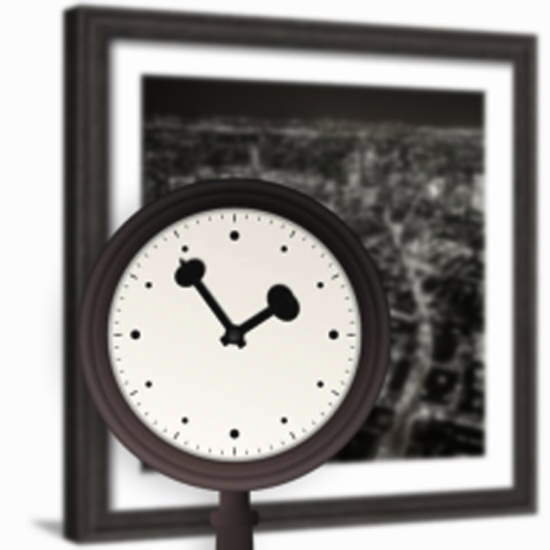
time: 1:54
